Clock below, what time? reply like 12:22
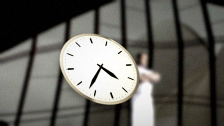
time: 4:37
